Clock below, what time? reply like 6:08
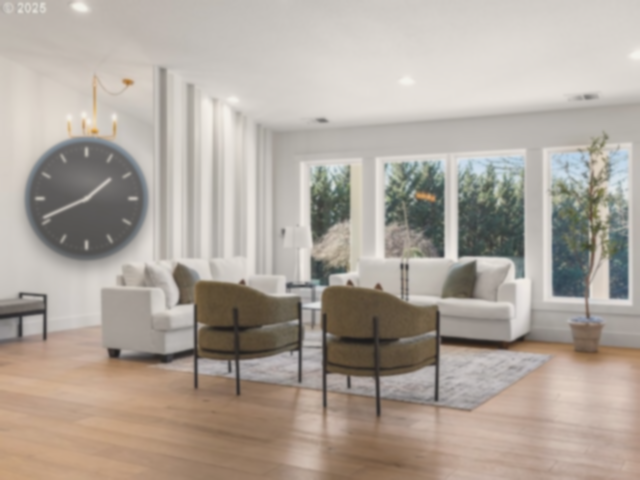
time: 1:41
